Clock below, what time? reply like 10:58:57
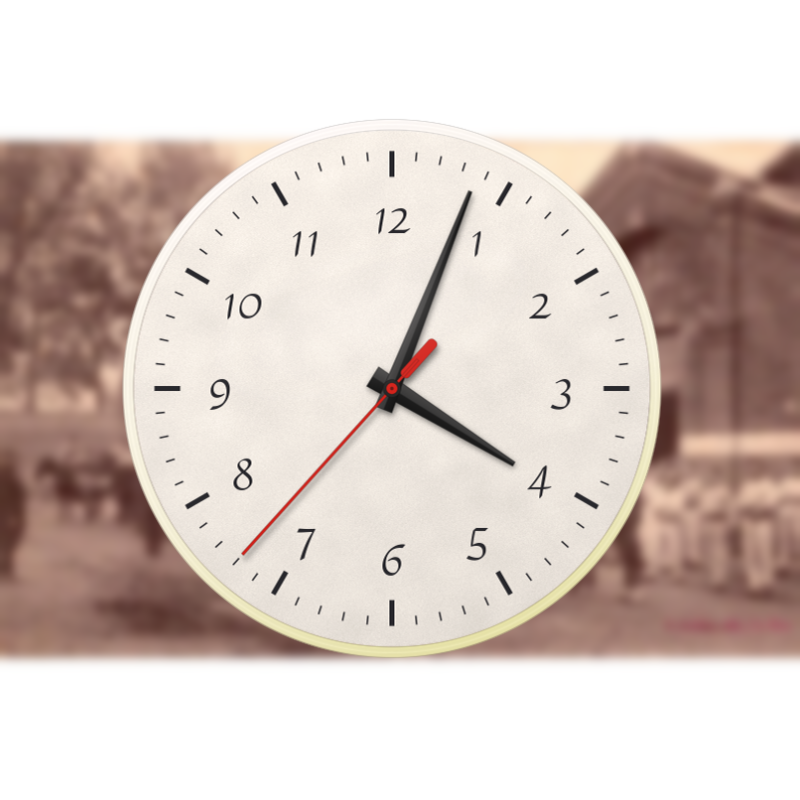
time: 4:03:37
